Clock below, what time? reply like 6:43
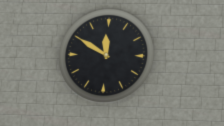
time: 11:50
